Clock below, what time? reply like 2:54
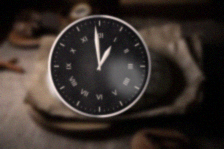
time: 12:59
